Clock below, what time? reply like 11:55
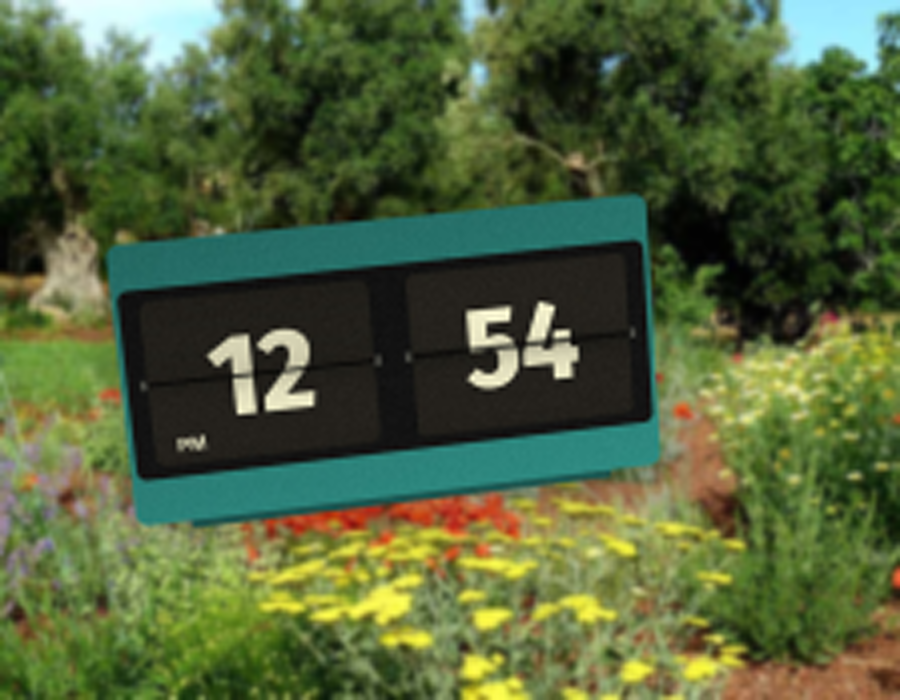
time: 12:54
